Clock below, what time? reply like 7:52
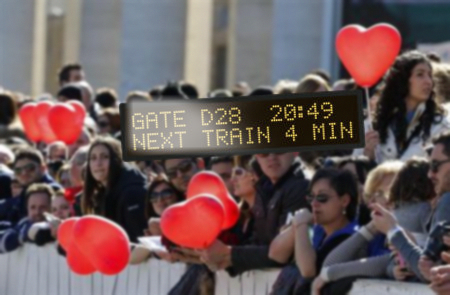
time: 20:49
